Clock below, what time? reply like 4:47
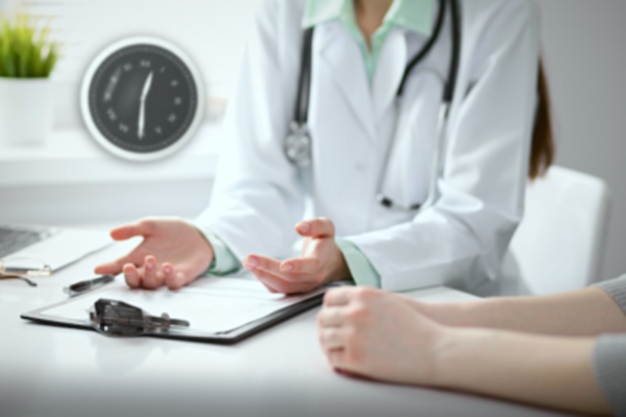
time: 12:30
